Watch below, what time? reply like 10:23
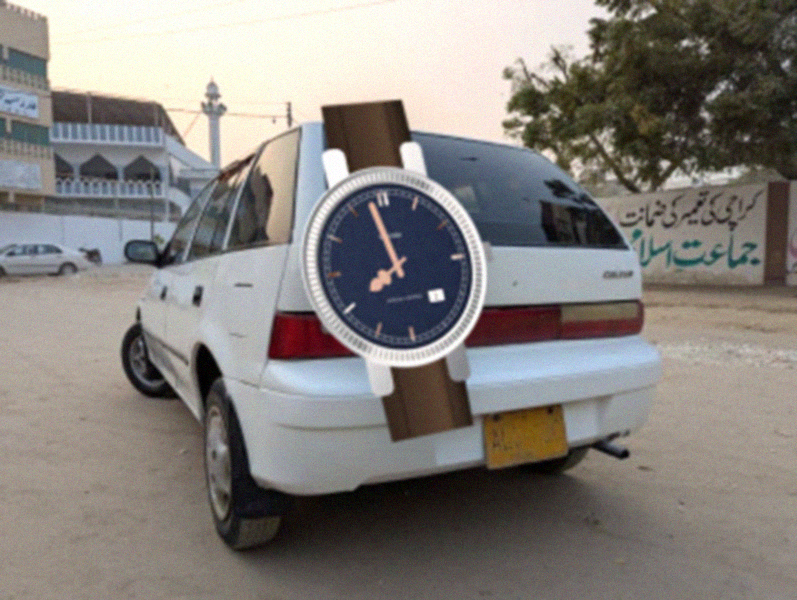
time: 7:58
